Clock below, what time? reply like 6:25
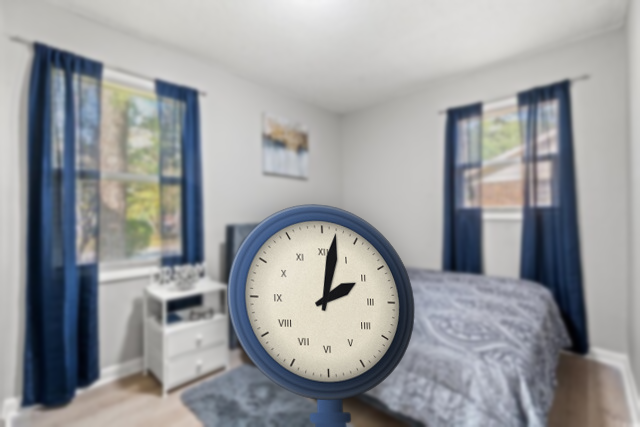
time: 2:02
